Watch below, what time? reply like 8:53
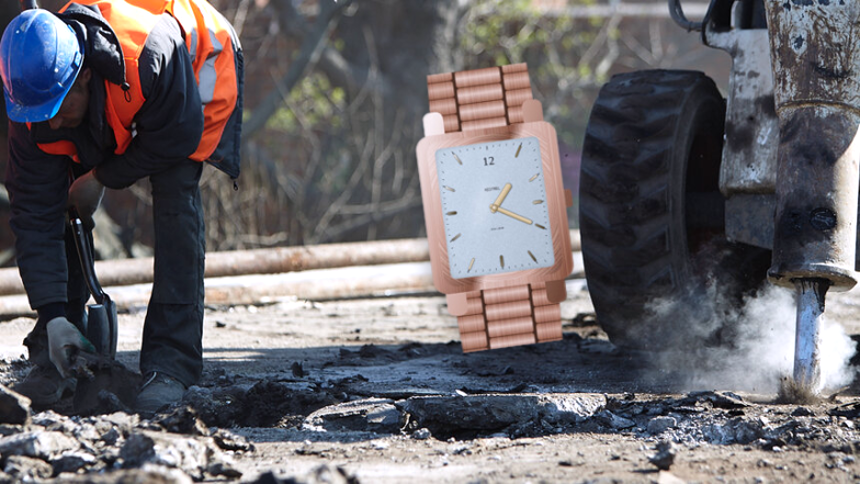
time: 1:20
